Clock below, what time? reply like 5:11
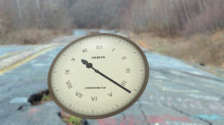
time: 10:21
